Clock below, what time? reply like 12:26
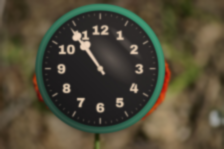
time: 10:54
